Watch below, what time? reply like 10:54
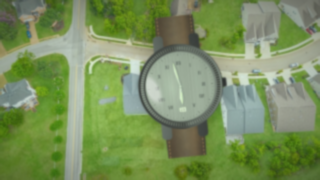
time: 5:58
